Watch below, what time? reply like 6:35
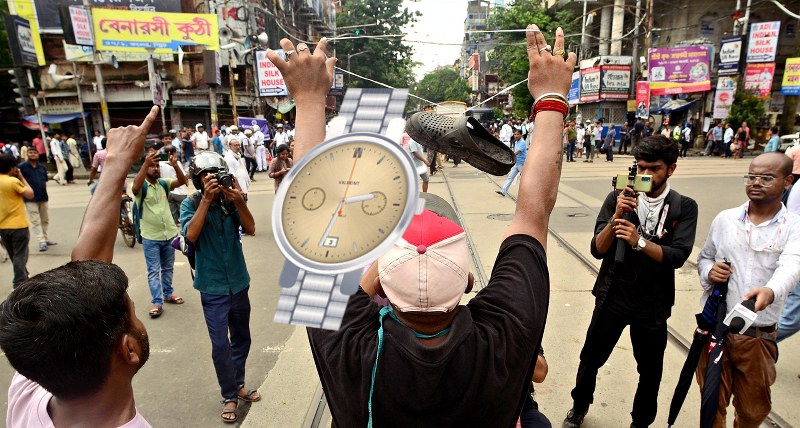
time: 2:32
